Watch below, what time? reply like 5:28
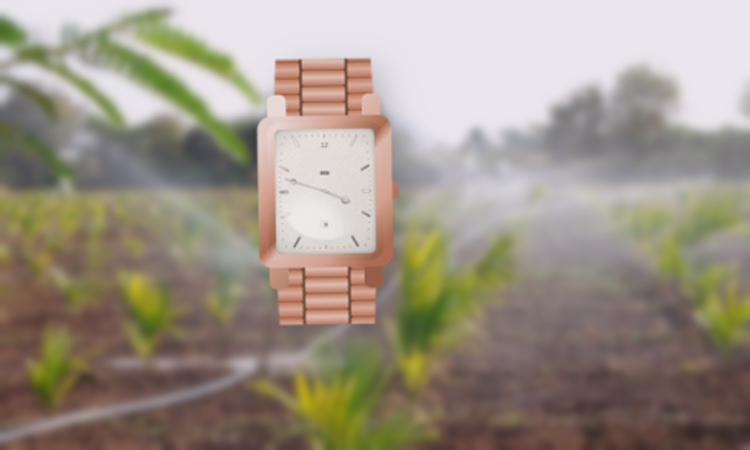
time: 3:48
